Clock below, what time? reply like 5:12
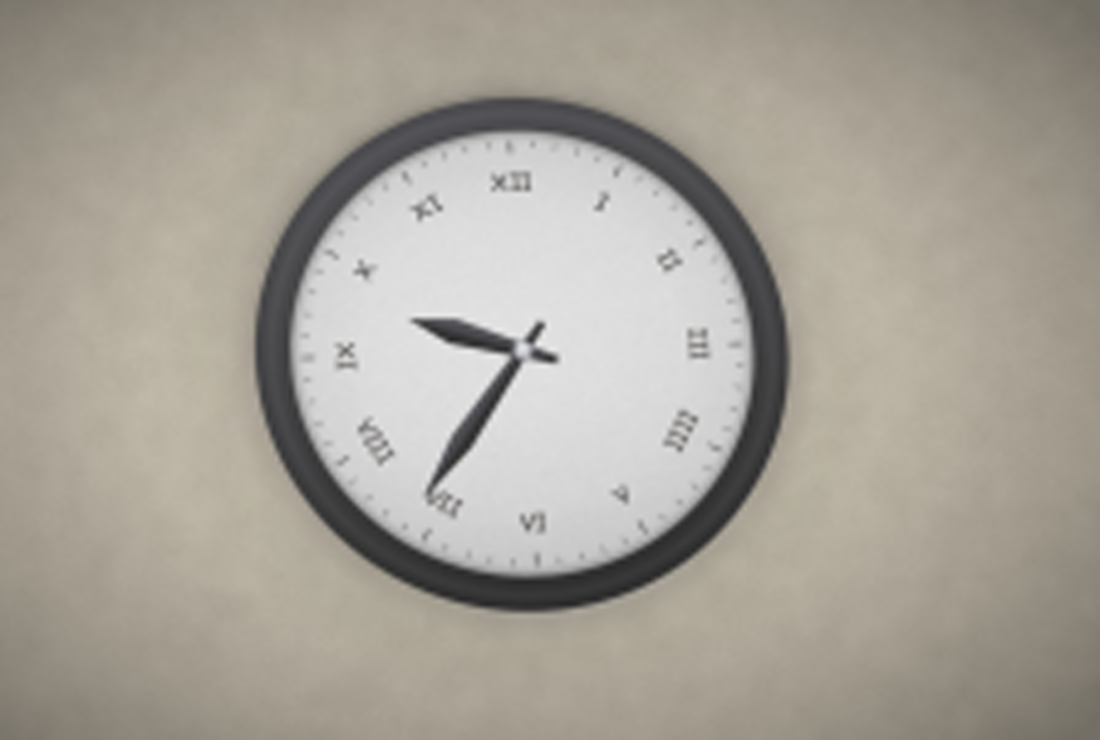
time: 9:36
